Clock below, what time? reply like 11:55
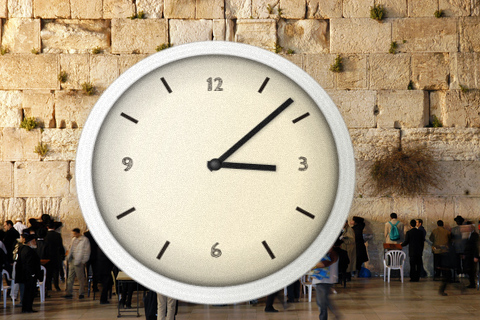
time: 3:08
